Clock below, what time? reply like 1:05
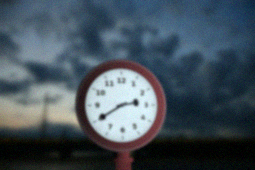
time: 2:40
